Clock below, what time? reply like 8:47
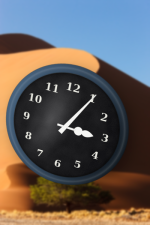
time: 3:05
